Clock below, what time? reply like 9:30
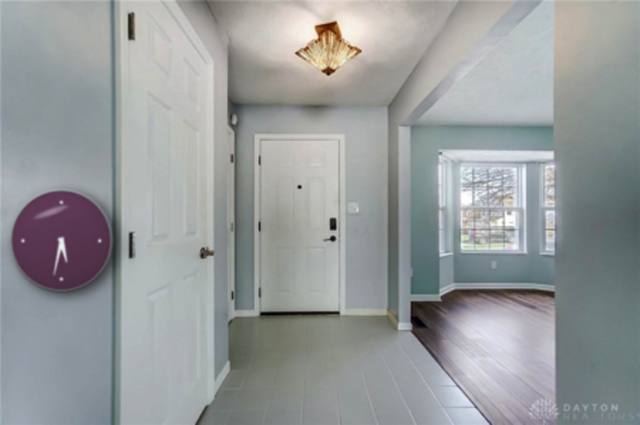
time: 5:32
